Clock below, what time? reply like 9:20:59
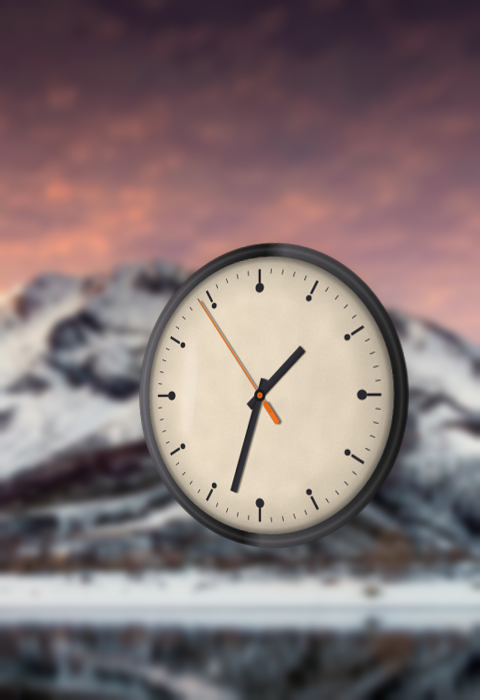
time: 1:32:54
